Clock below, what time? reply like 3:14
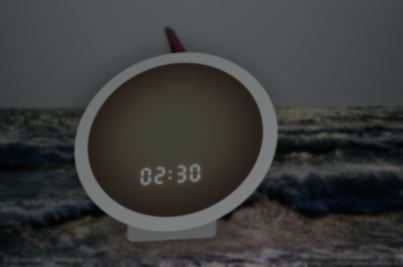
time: 2:30
